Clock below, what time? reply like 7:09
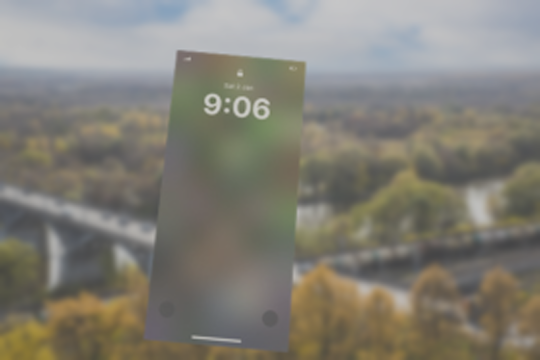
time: 9:06
